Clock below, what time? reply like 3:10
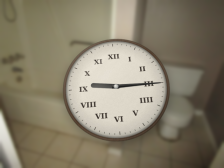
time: 9:15
